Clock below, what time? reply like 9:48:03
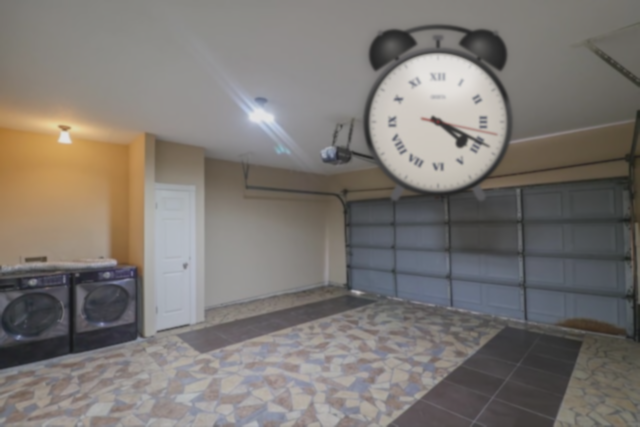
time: 4:19:17
